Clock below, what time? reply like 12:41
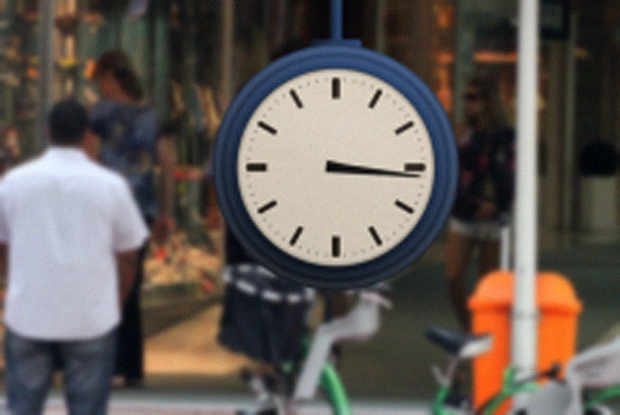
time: 3:16
